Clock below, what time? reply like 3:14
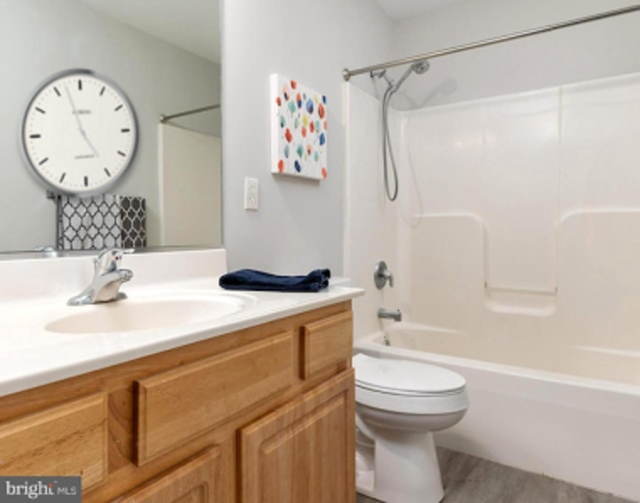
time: 4:57
